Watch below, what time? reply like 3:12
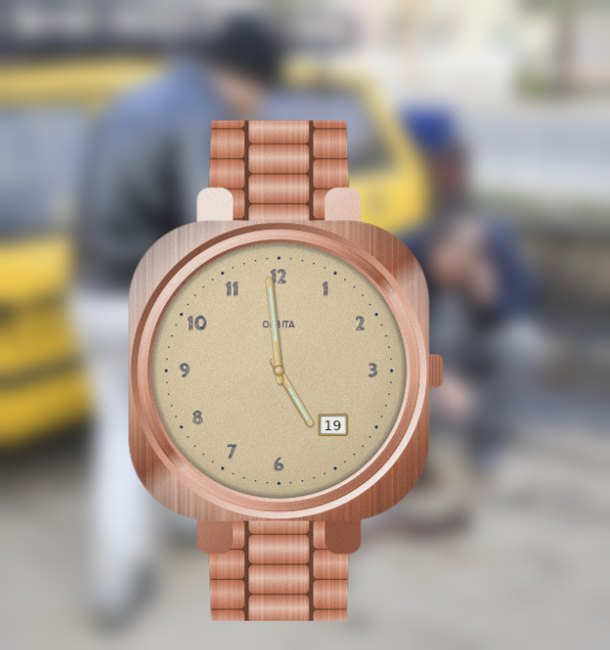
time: 4:59
